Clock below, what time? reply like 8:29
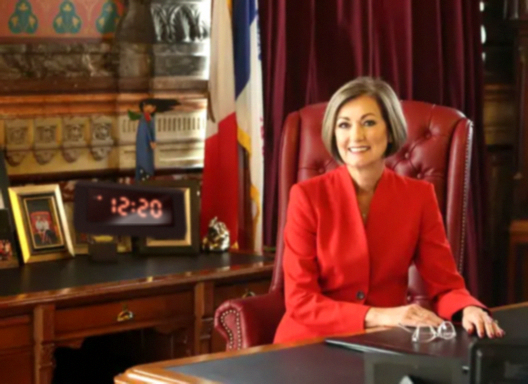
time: 12:20
